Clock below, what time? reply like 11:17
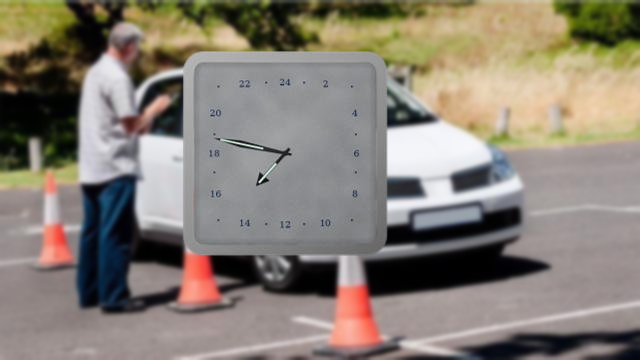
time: 14:47
